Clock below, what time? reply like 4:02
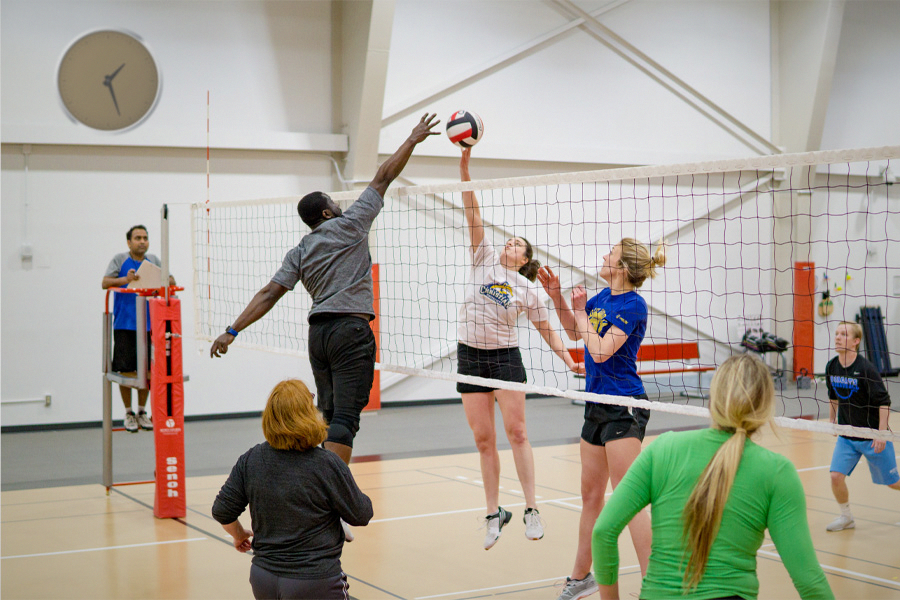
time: 1:27
